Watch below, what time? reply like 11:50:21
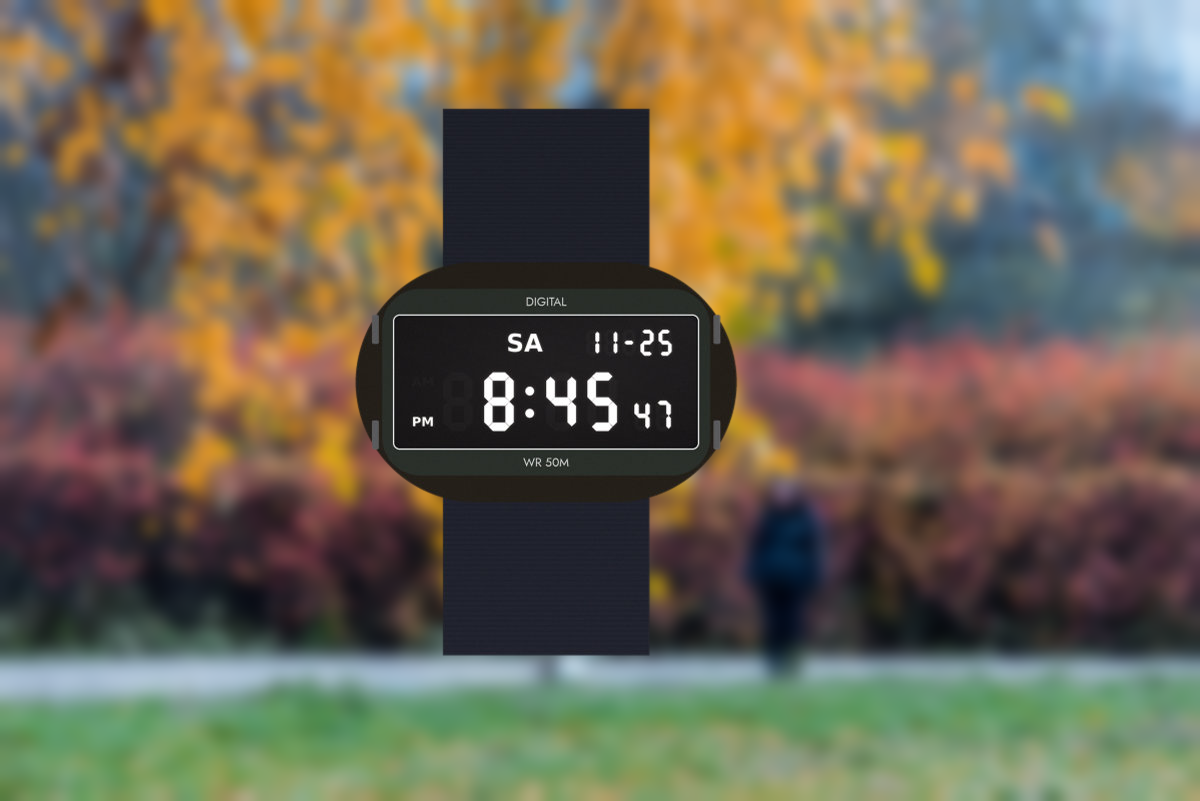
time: 8:45:47
